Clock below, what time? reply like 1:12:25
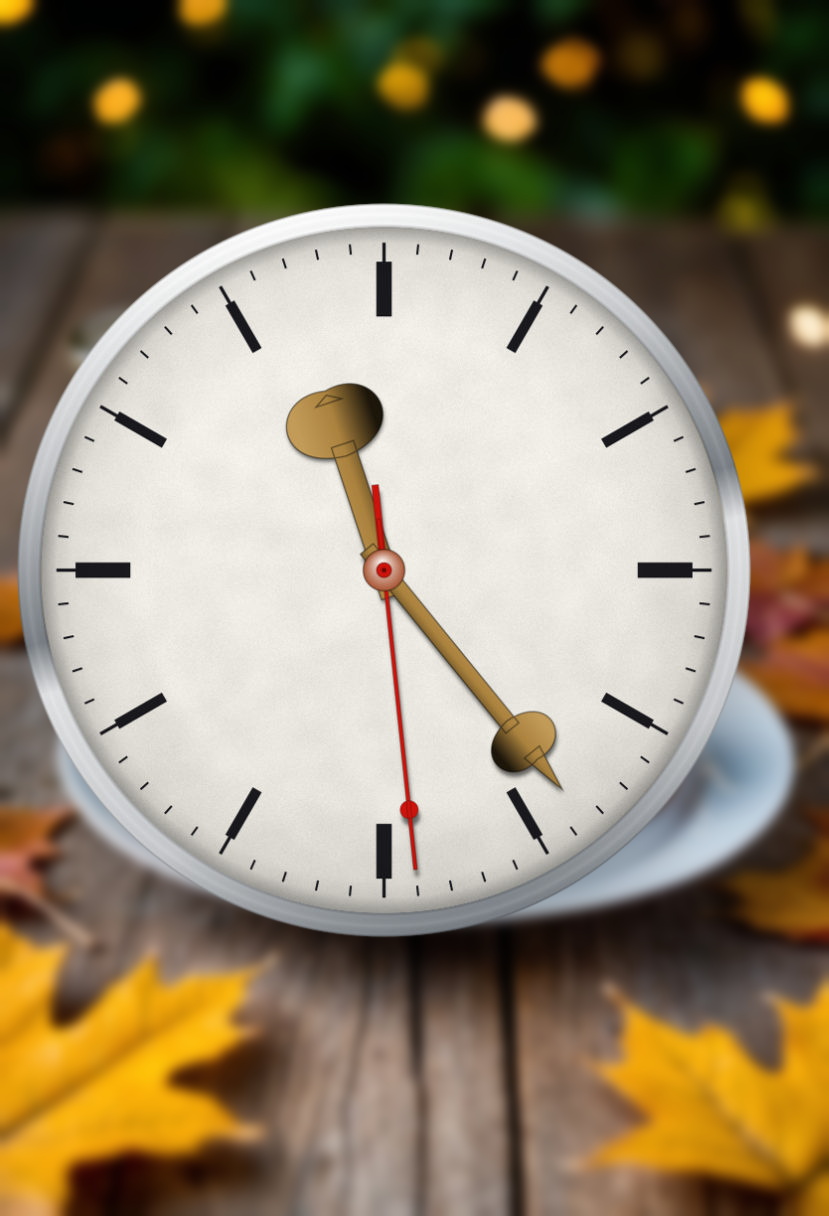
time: 11:23:29
